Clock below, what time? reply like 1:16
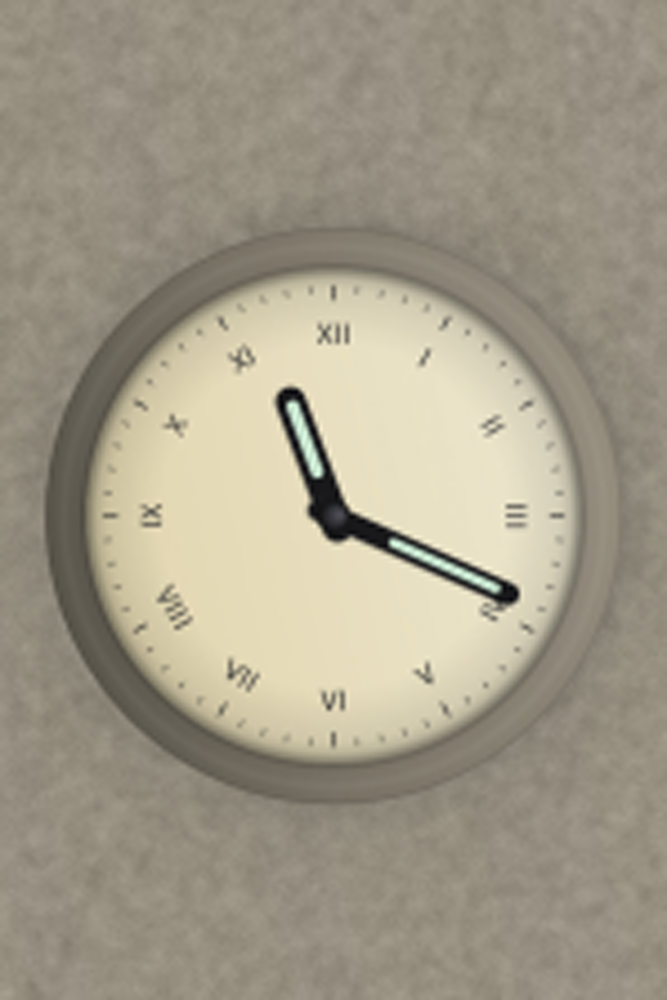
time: 11:19
